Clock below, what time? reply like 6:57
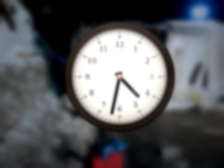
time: 4:32
